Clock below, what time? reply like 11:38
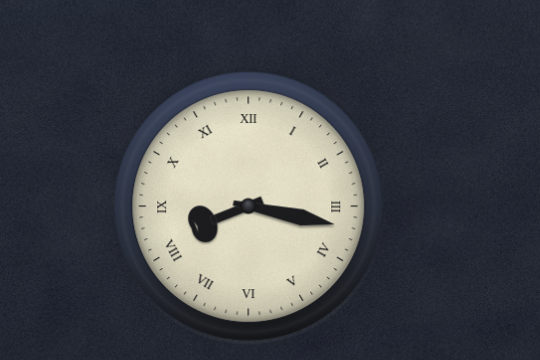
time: 8:17
